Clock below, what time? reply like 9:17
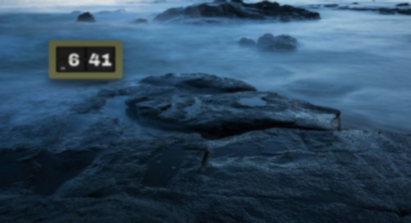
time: 6:41
